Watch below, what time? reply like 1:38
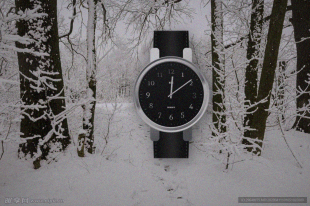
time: 12:09
